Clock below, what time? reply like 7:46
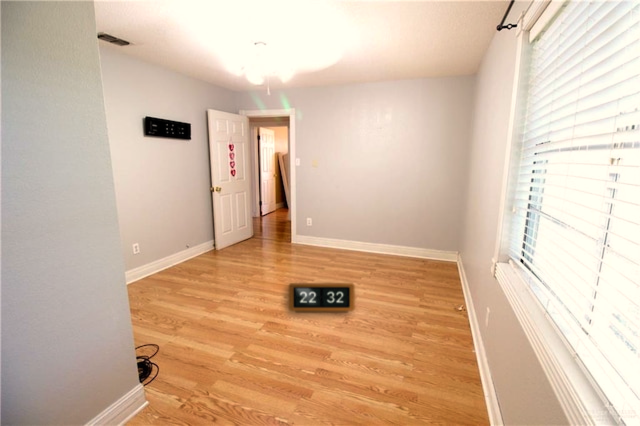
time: 22:32
